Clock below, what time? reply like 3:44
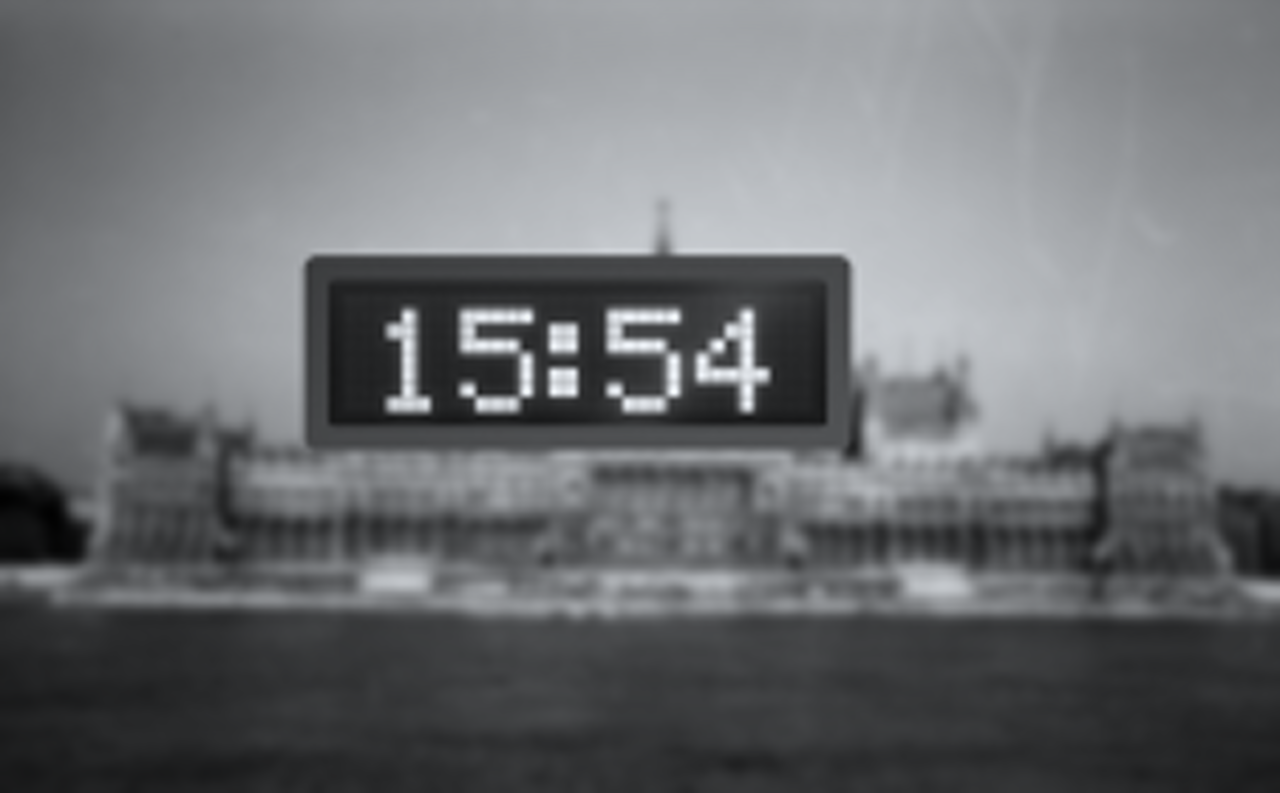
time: 15:54
